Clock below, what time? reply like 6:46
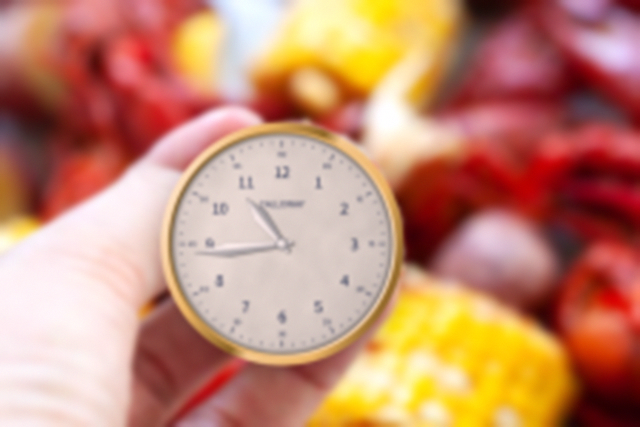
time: 10:44
